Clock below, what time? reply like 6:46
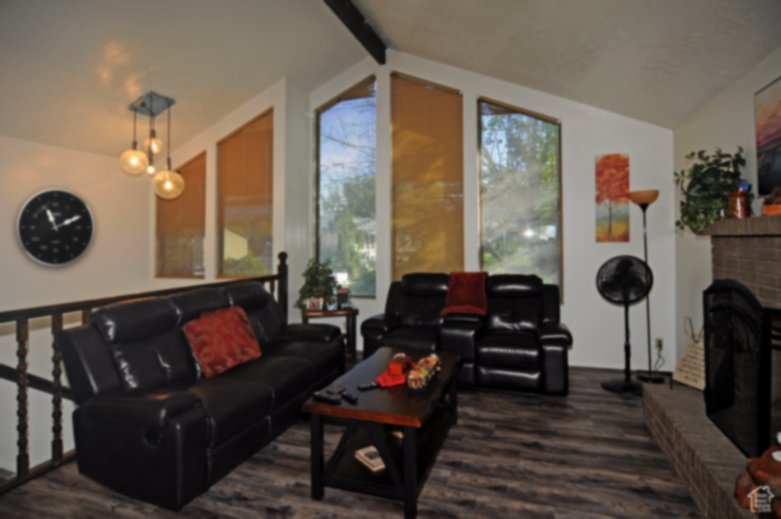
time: 11:11
